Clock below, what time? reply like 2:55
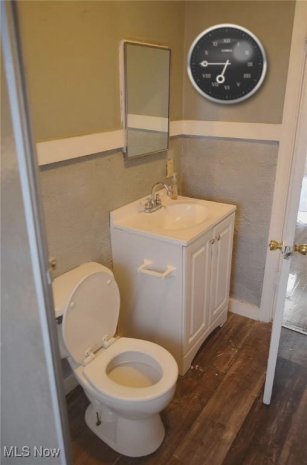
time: 6:45
